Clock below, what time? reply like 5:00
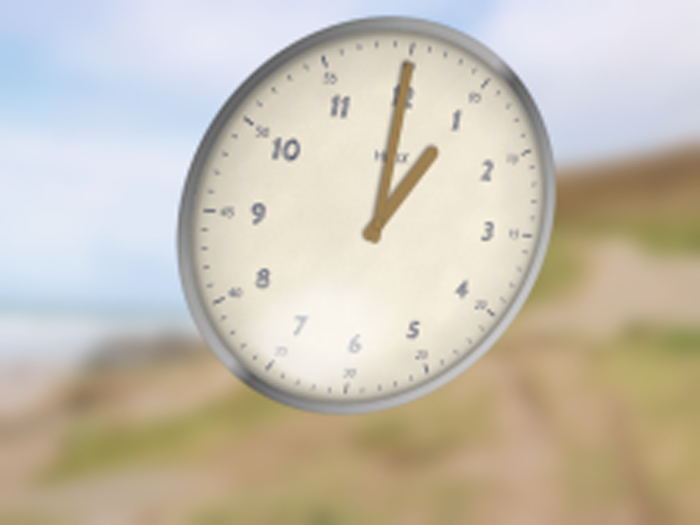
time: 1:00
